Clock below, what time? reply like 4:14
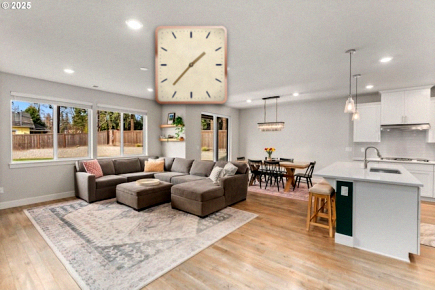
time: 1:37
